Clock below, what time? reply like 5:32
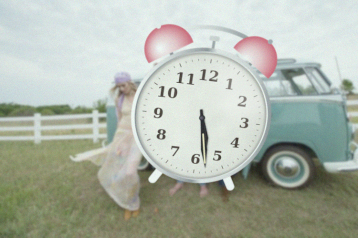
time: 5:28
